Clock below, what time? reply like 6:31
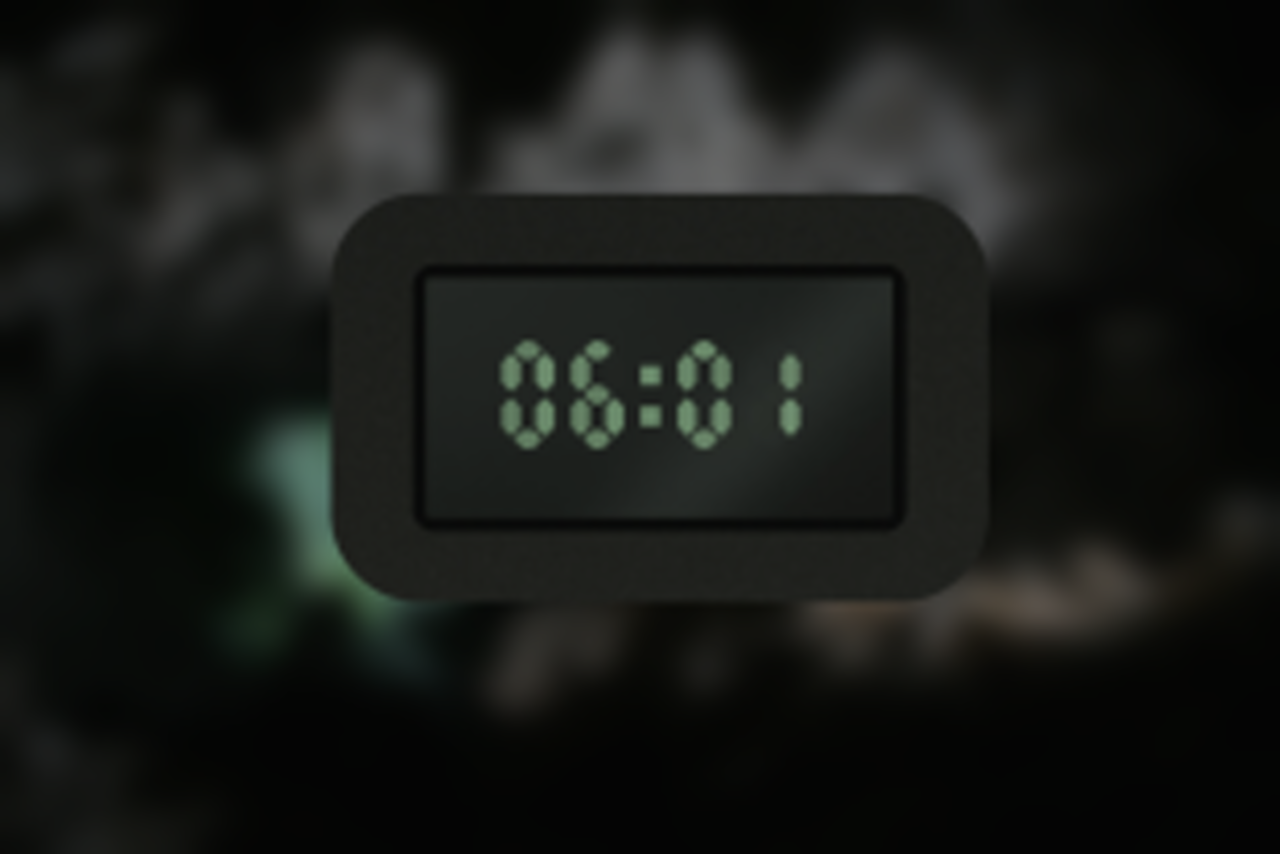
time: 6:01
